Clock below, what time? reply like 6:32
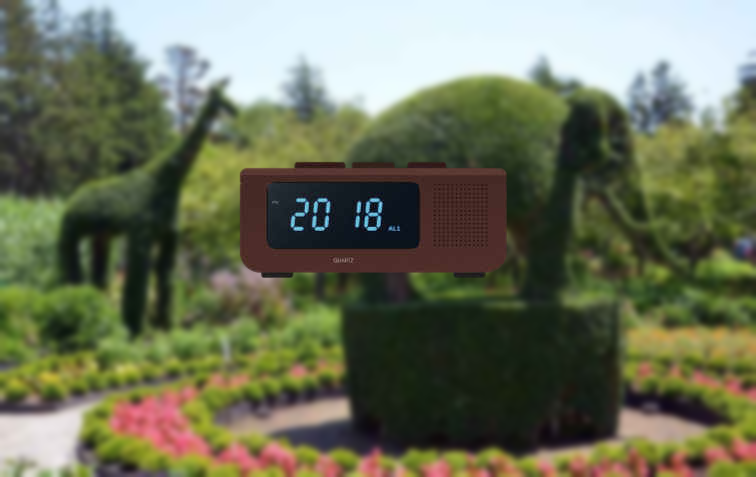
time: 20:18
